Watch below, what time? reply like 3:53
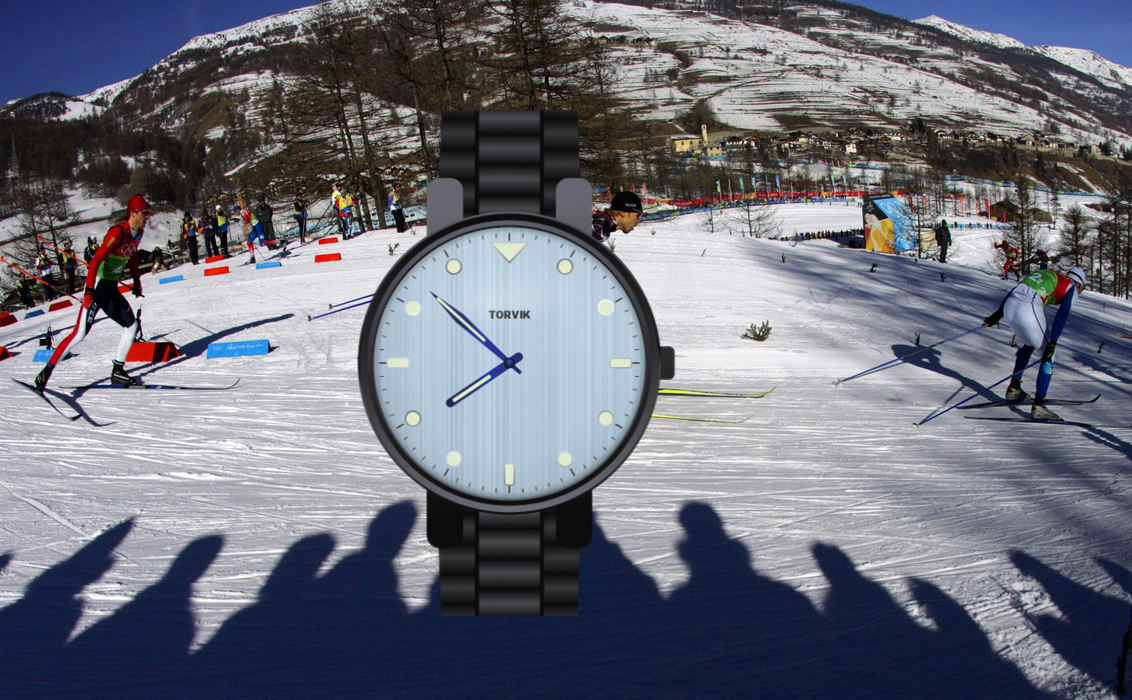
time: 7:52
